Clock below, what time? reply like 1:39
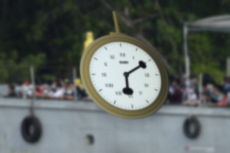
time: 6:10
